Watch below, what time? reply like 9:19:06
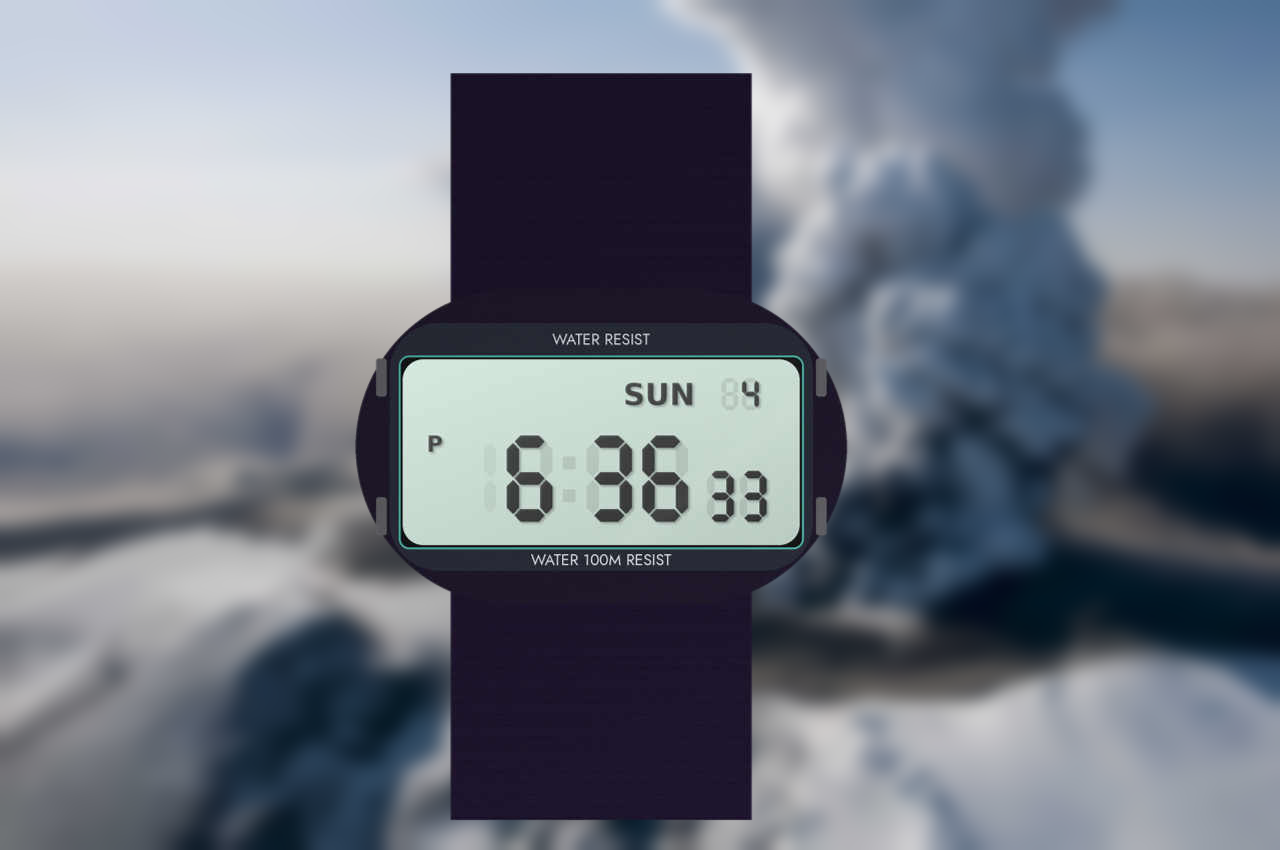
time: 6:36:33
